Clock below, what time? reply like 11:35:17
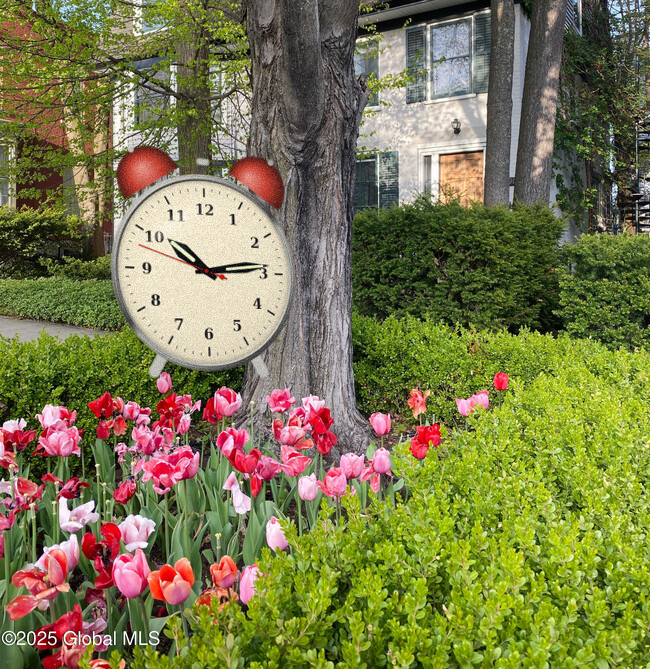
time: 10:13:48
